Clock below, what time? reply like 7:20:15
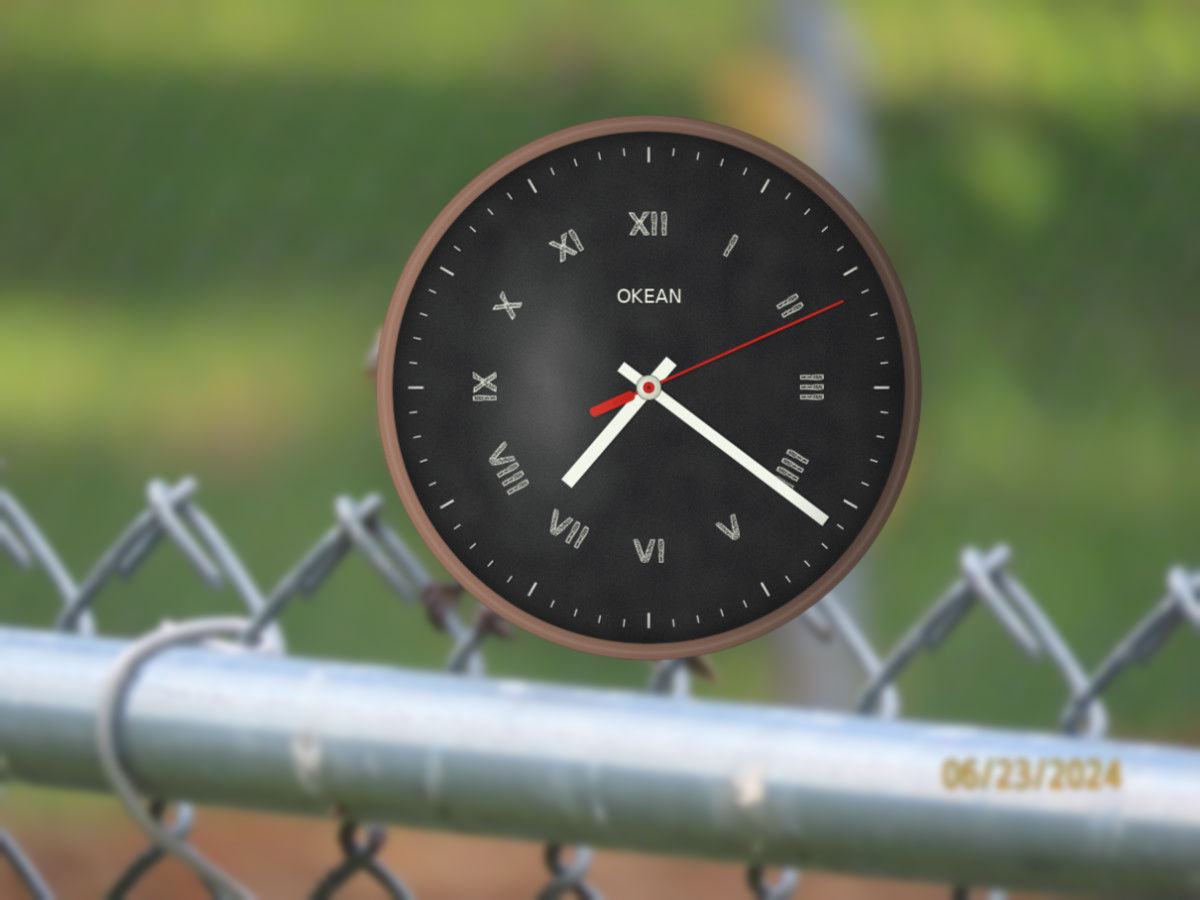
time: 7:21:11
